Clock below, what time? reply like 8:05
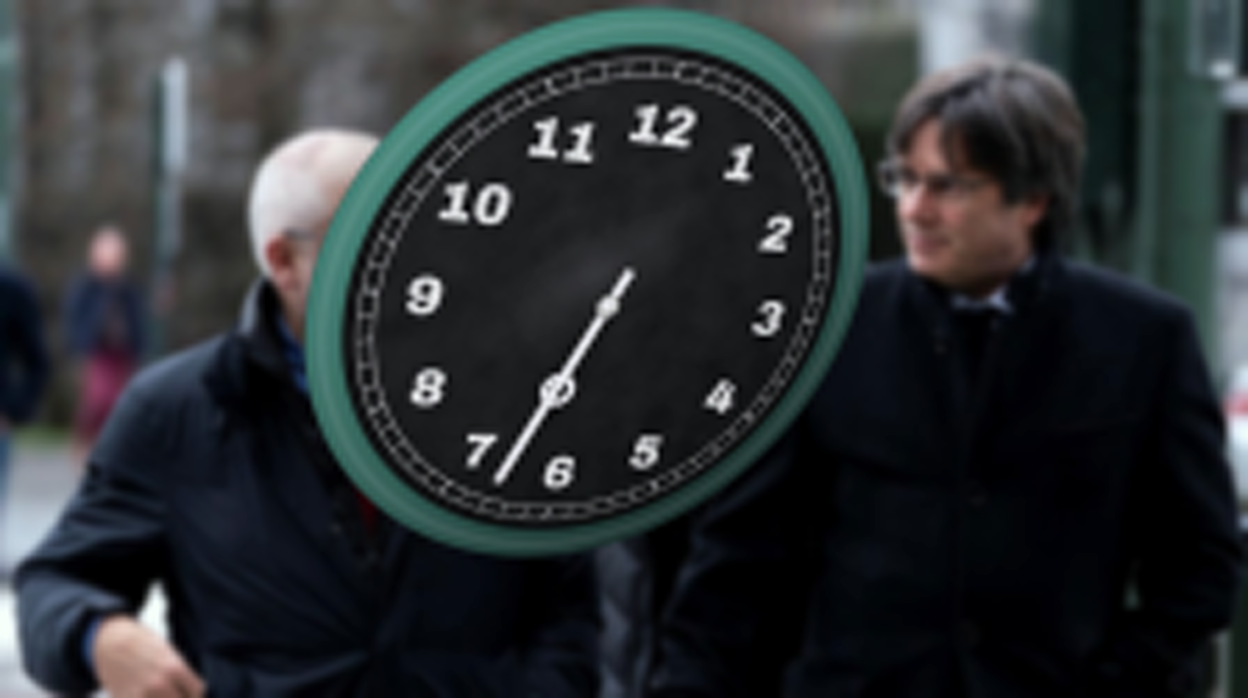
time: 6:33
